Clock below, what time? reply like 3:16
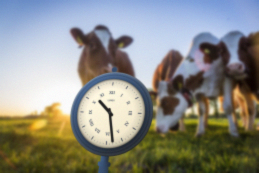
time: 10:28
